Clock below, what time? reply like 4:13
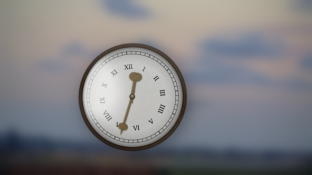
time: 12:34
